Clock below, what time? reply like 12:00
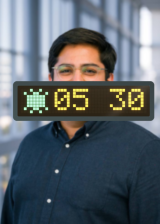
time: 5:30
